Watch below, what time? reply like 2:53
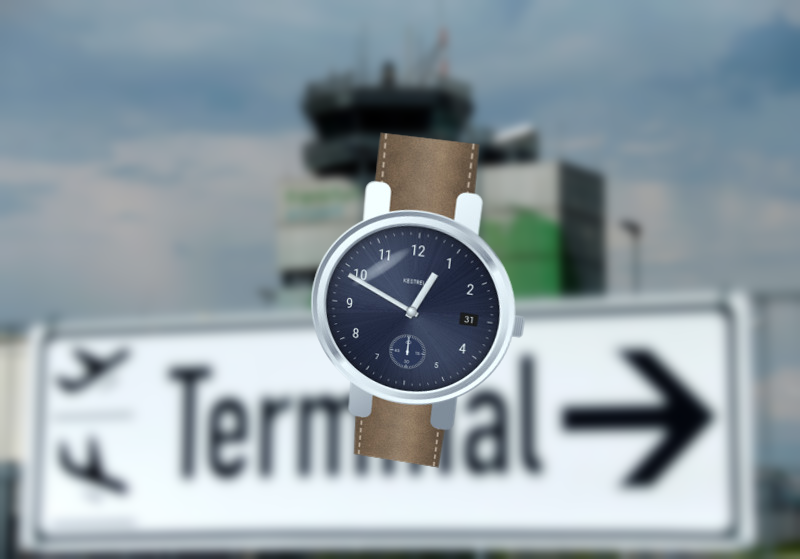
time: 12:49
